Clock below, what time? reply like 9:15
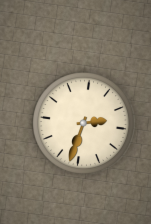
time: 2:32
